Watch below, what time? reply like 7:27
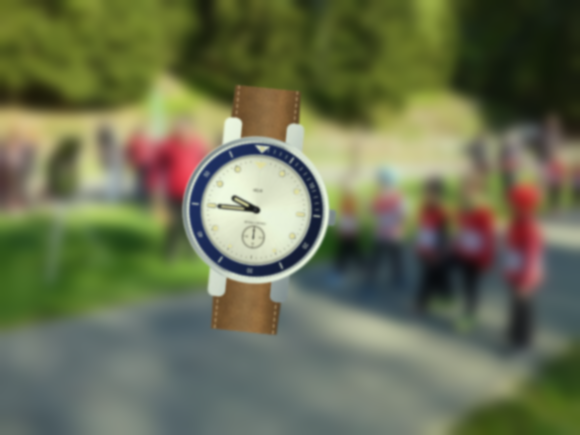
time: 9:45
